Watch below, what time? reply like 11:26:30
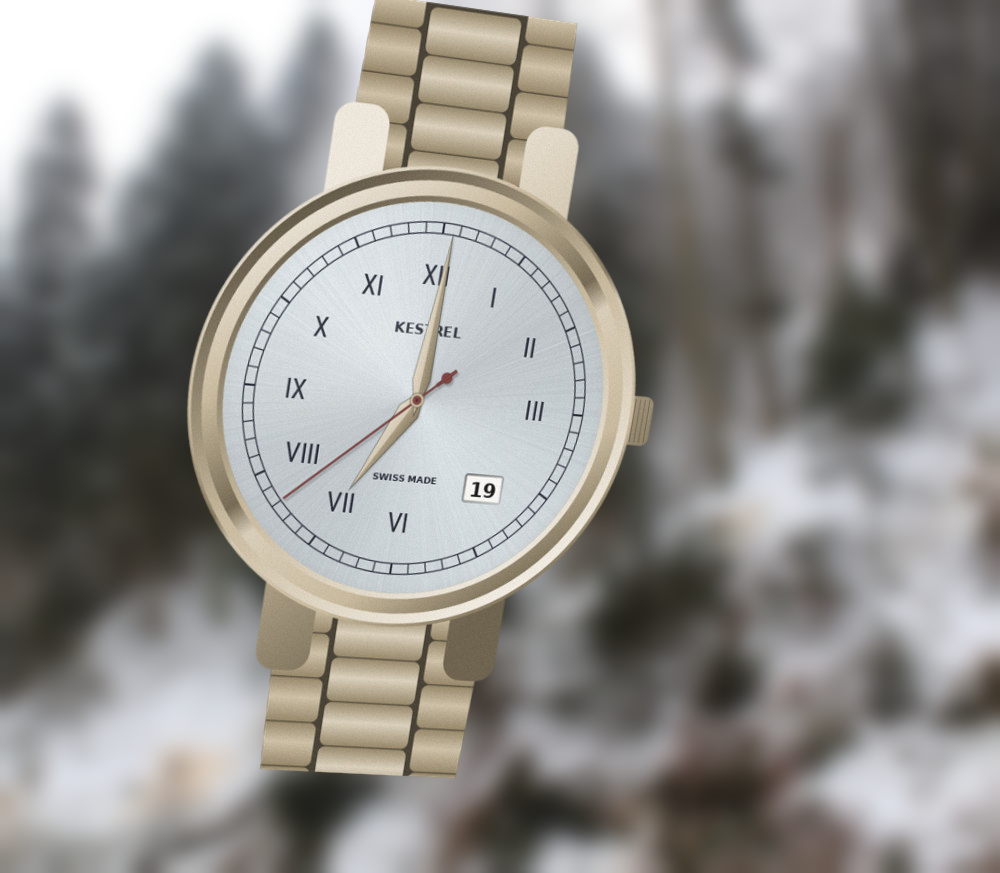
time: 7:00:38
